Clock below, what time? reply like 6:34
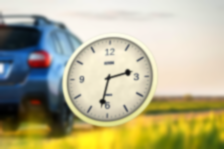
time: 2:32
